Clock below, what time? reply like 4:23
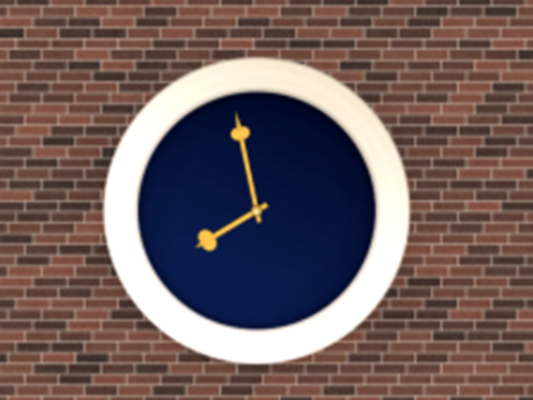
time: 7:58
